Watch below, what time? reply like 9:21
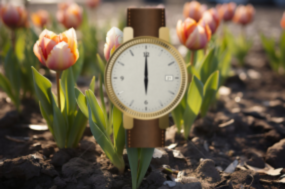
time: 6:00
